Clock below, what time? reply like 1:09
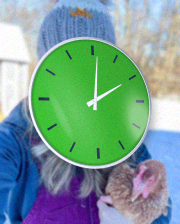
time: 2:01
